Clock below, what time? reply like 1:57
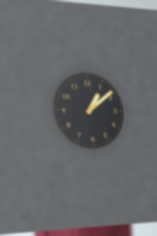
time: 1:09
